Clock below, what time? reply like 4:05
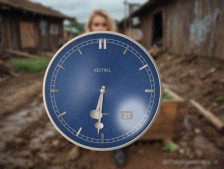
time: 6:31
